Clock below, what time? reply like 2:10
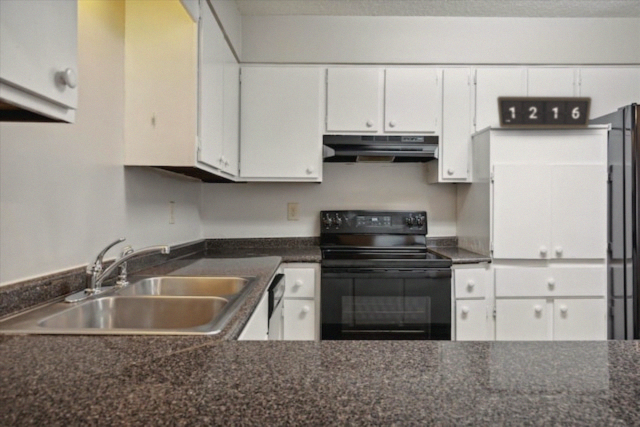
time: 12:16
